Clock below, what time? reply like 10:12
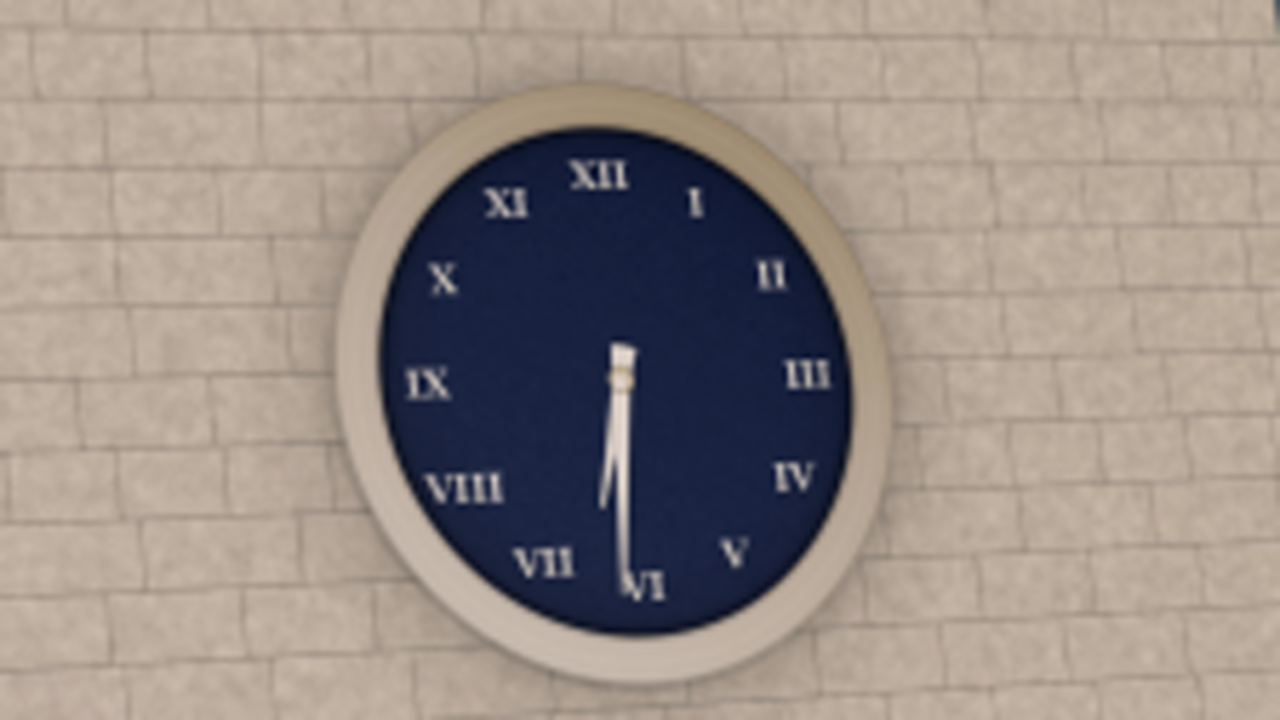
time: 6:31
